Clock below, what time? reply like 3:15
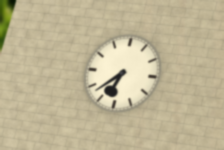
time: 6:38
